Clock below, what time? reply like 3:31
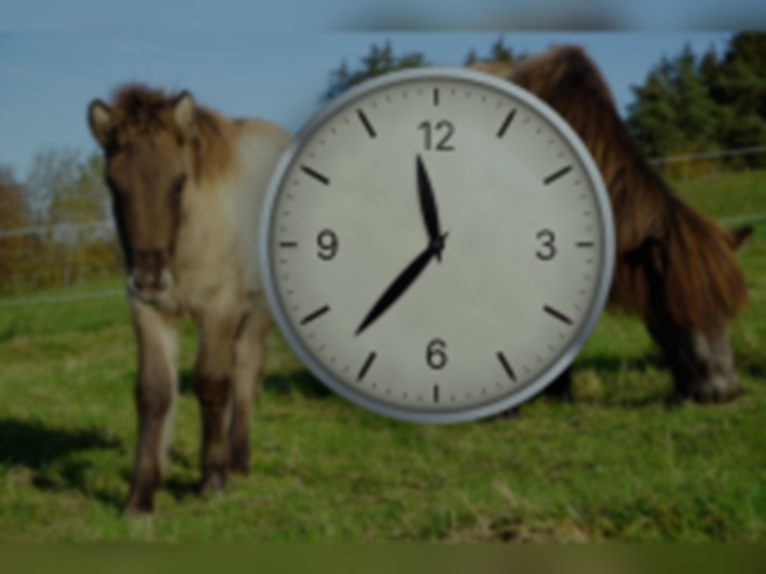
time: 11:37
